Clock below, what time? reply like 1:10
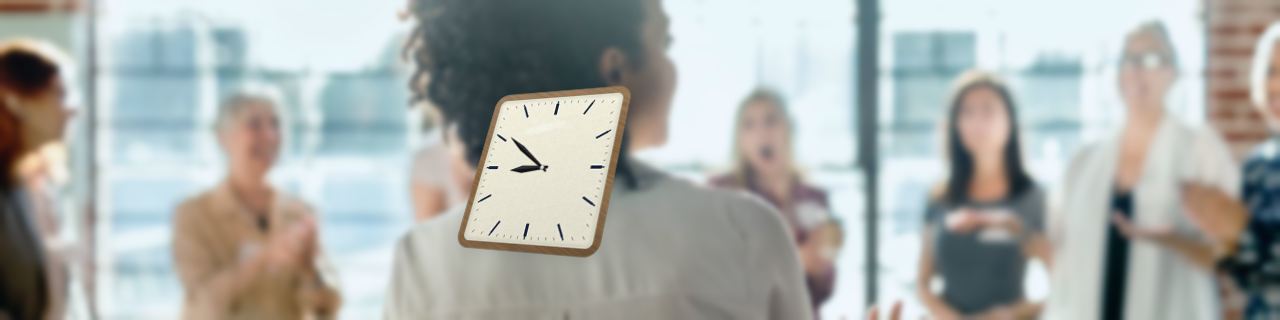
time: 8:51
